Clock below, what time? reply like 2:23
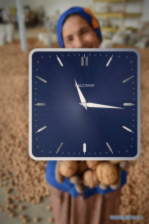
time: 11:16
